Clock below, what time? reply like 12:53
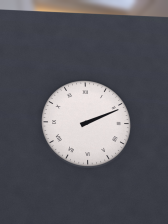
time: 2:11
